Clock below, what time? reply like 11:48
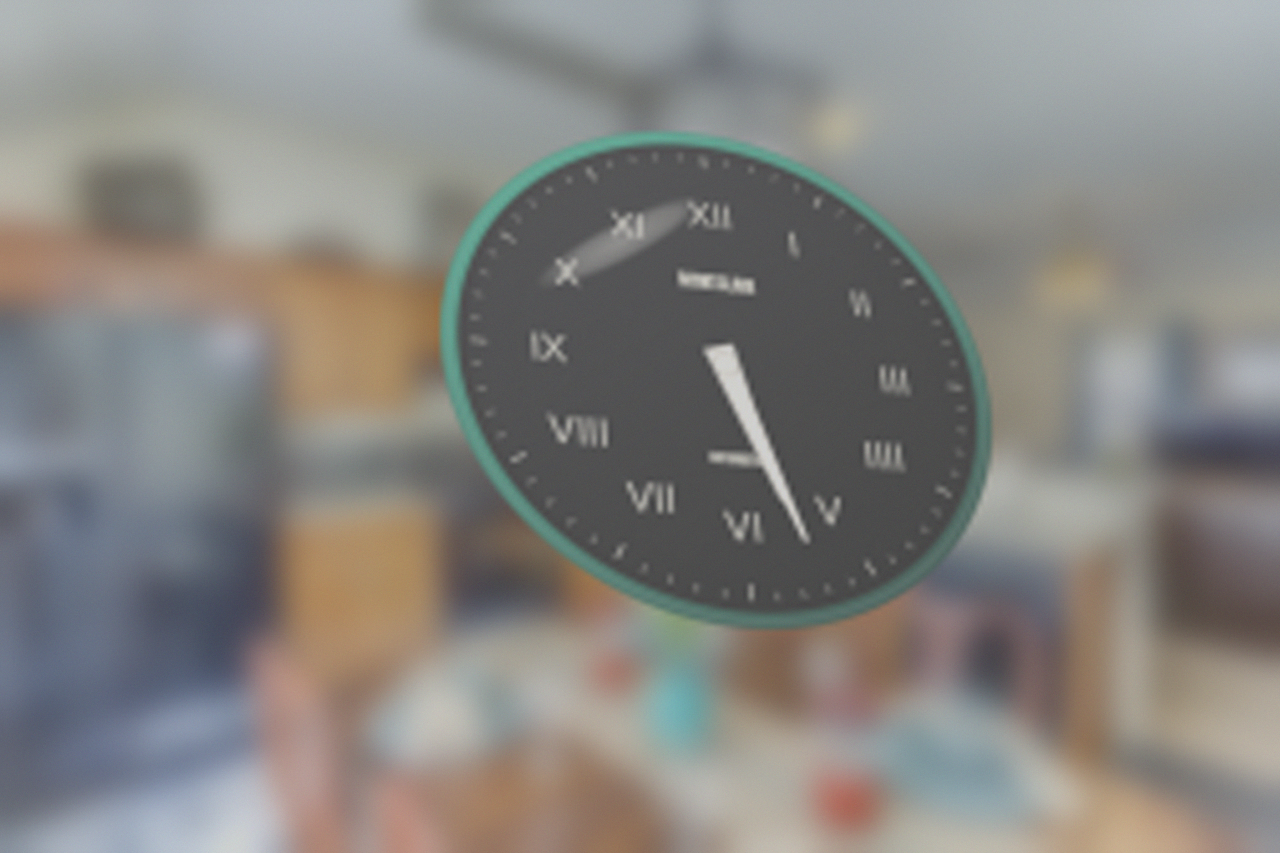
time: 5:27
